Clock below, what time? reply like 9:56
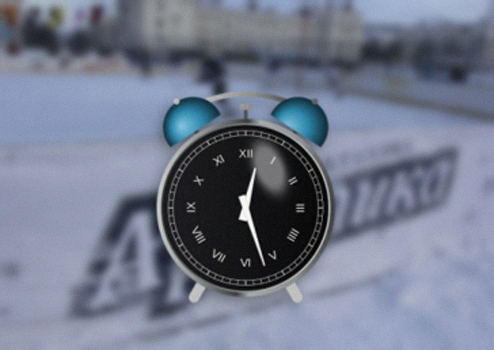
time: 12:27
